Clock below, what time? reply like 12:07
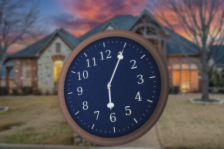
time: 6:05
